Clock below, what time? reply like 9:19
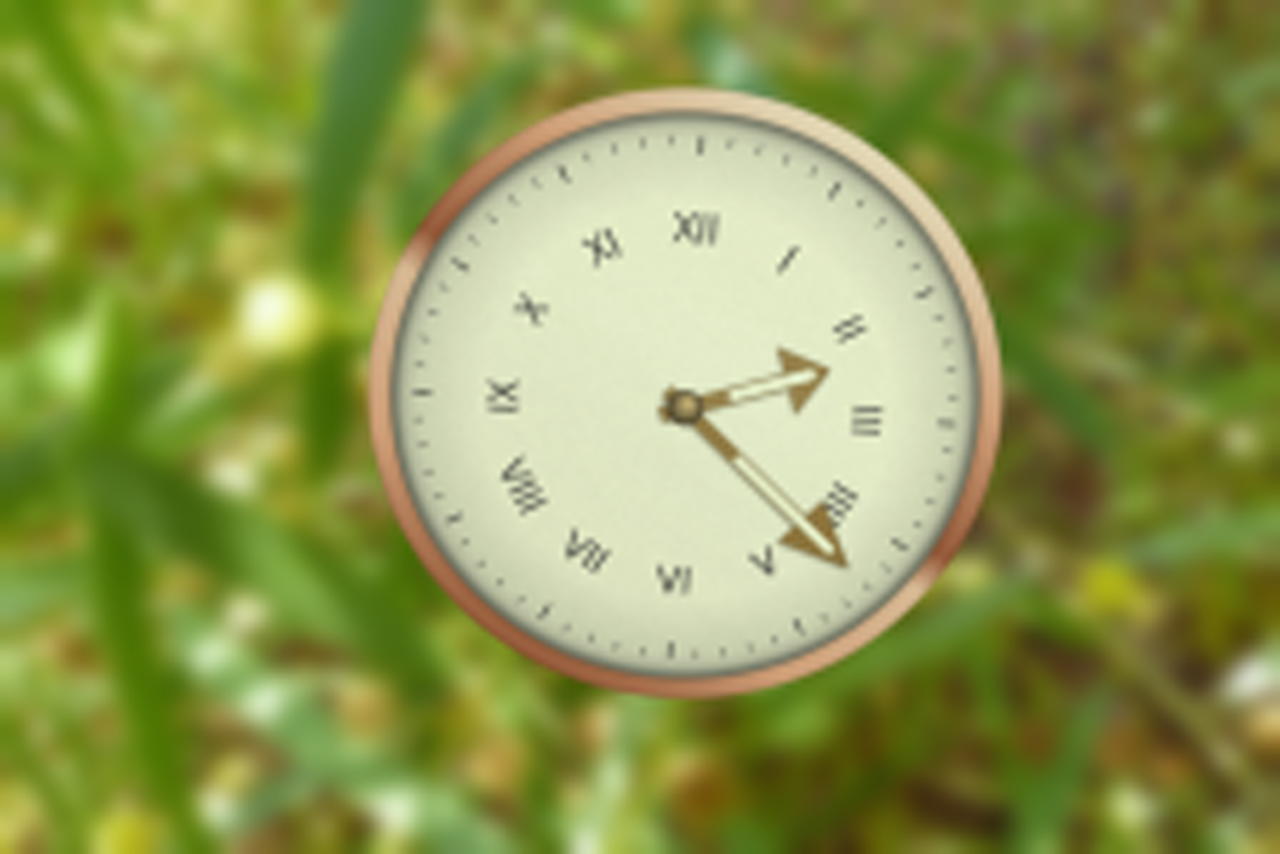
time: 2:22
